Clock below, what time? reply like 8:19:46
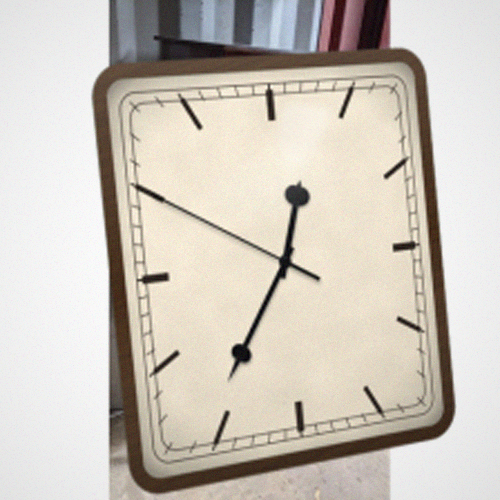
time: 12:35:50
